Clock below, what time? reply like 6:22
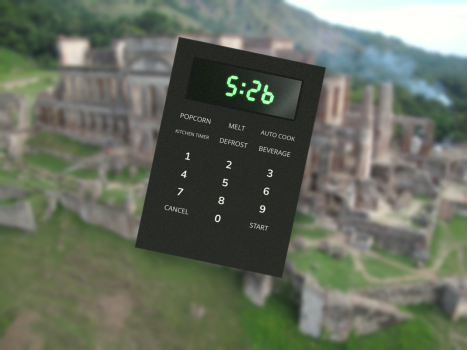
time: 5:26
